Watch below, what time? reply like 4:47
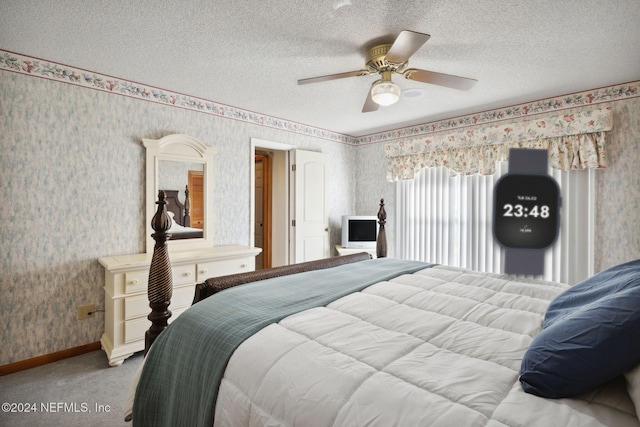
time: 23:48
